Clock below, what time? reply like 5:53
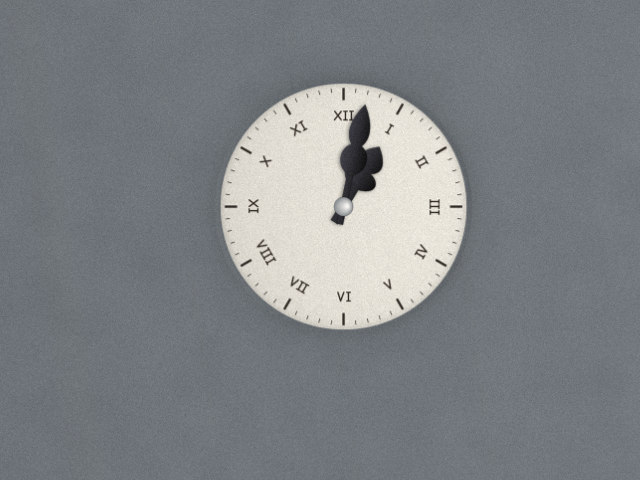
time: 1:02
